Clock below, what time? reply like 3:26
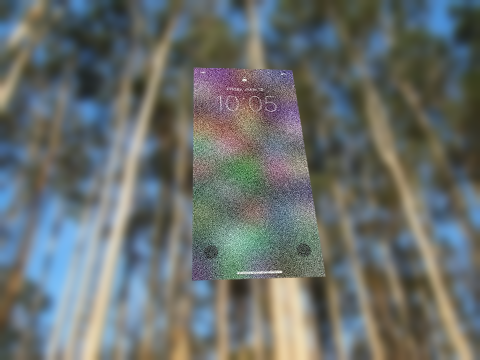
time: 10:05
